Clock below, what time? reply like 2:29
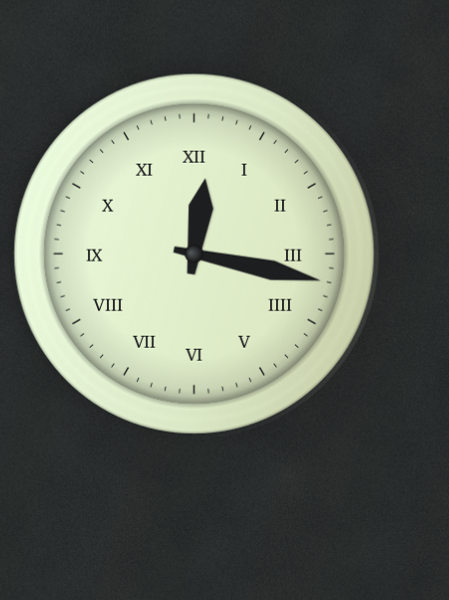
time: 12:17
